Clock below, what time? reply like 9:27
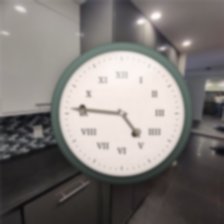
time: 4:46
